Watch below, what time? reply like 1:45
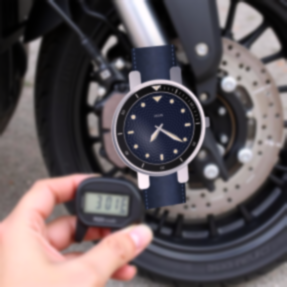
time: 7:21
